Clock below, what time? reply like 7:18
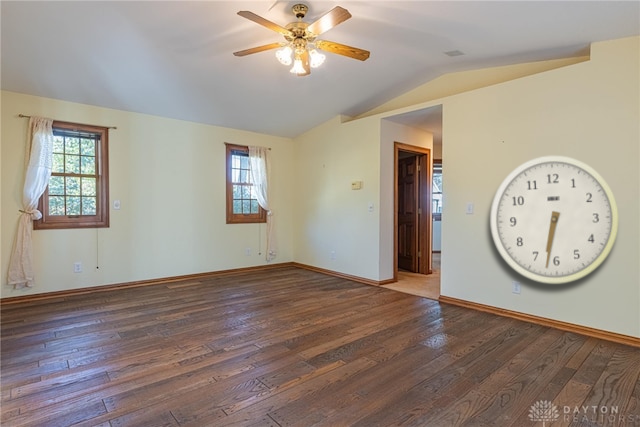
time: 6:32
